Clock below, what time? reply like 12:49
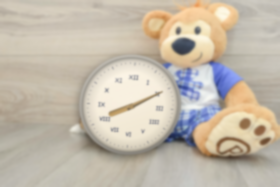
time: 8:10
